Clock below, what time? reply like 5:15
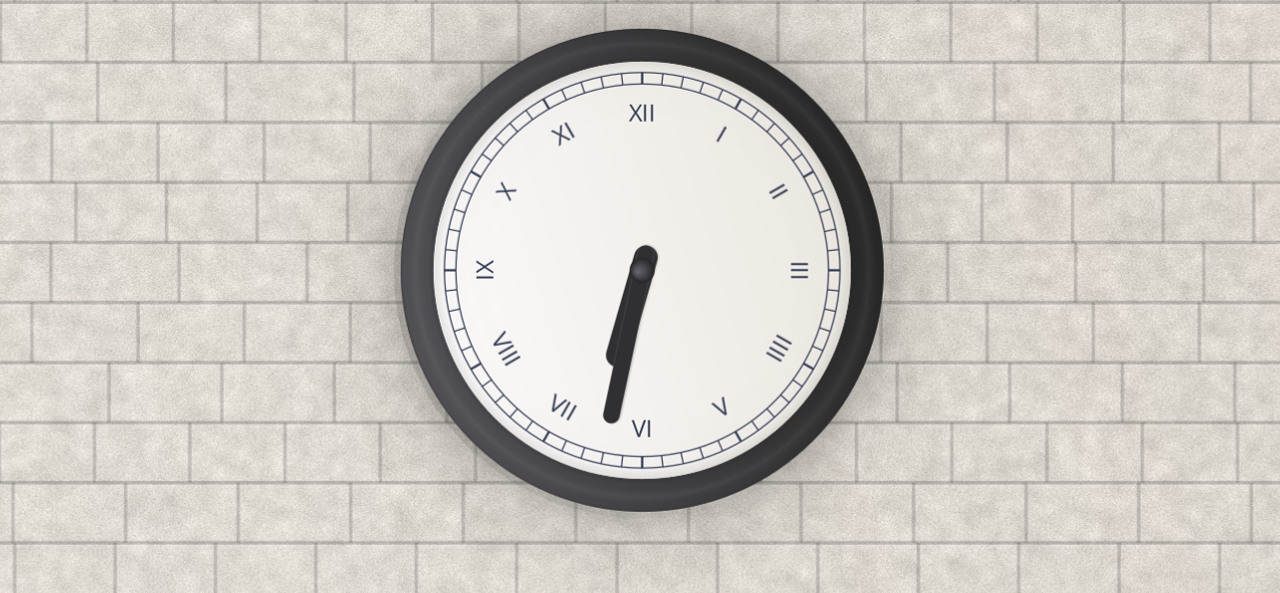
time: 6:32
